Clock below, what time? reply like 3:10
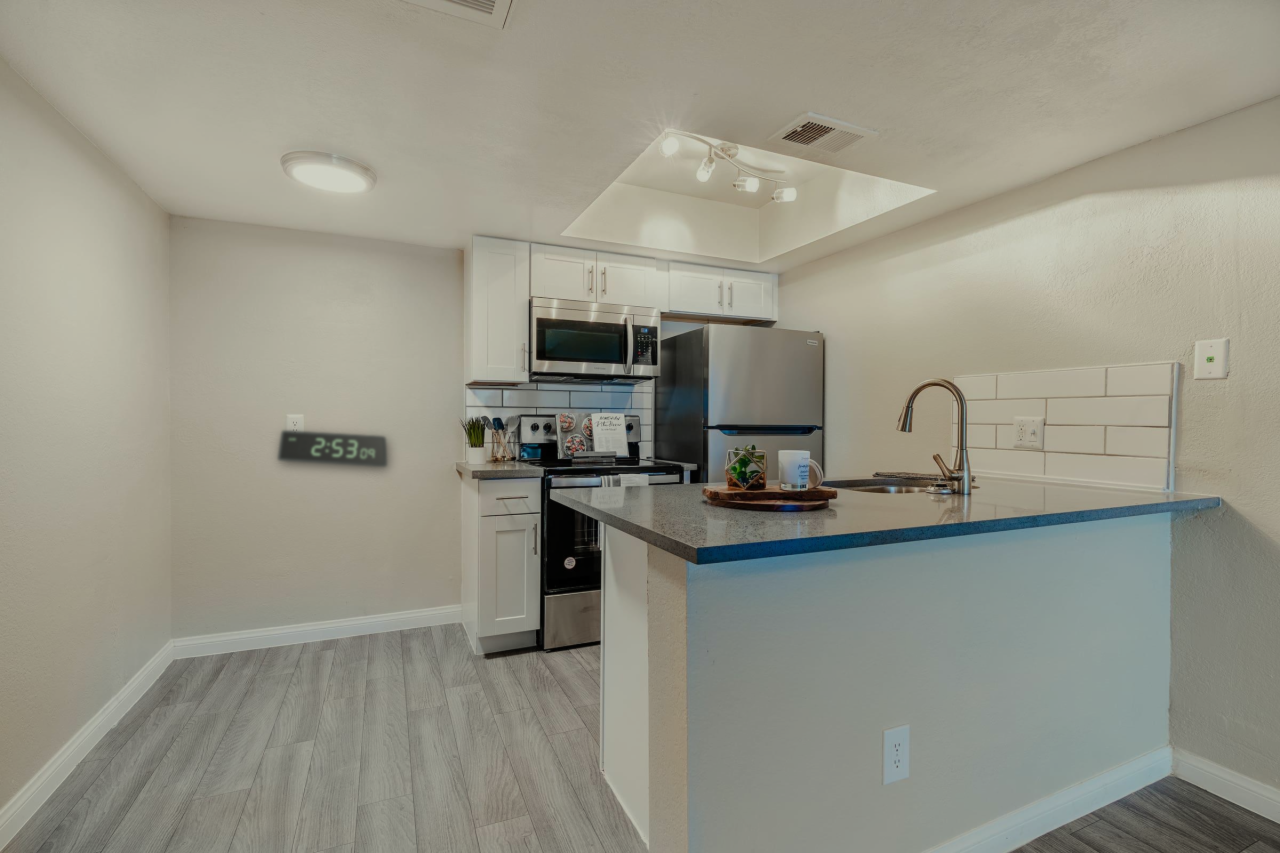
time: 2:53
